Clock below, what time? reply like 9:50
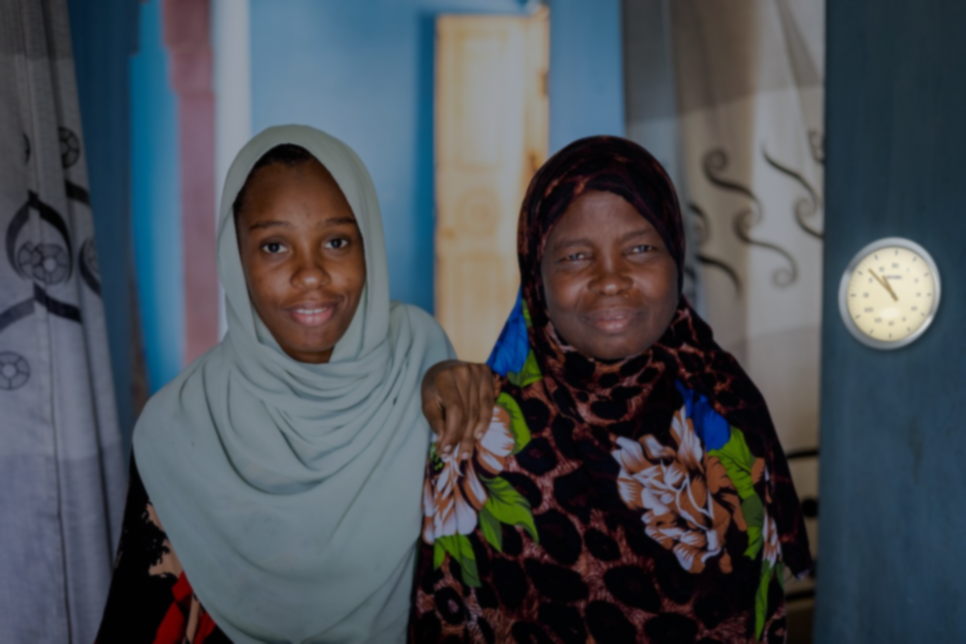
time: 10:52
